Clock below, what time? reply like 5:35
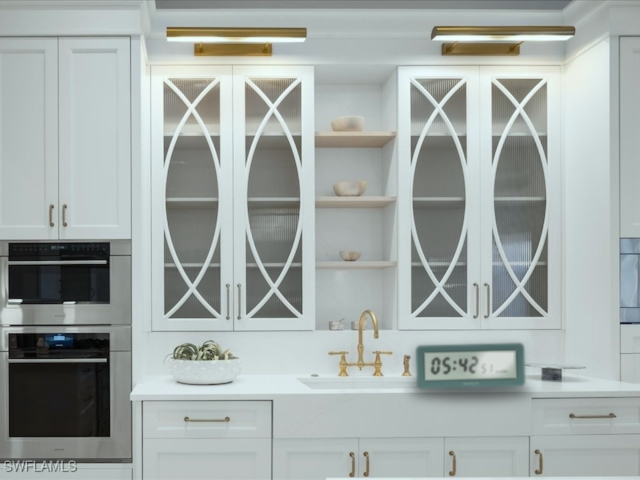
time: 5:42
